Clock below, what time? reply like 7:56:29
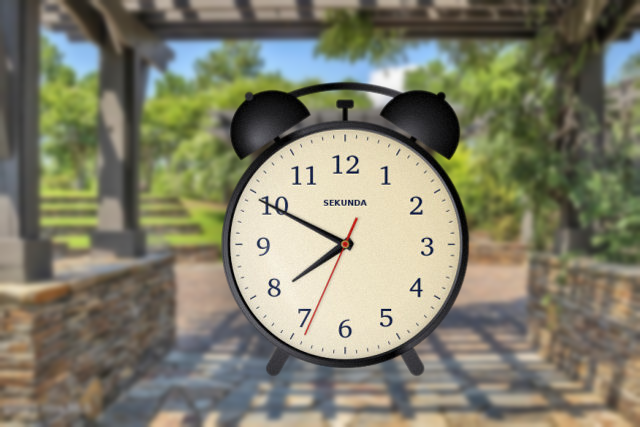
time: 7:49:34
